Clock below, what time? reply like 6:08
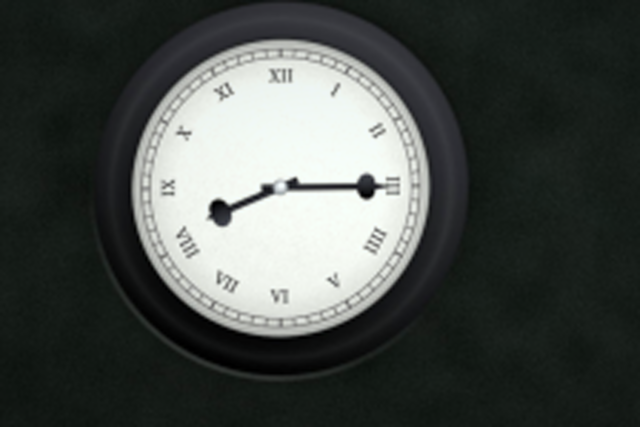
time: 8:15
